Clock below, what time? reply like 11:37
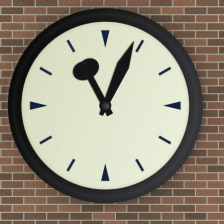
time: 11:04
